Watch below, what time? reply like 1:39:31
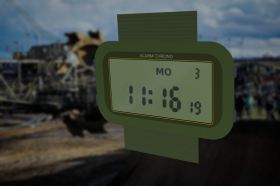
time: 11:16:19
